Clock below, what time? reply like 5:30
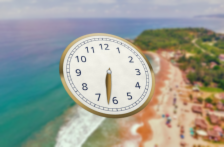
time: 6:32
